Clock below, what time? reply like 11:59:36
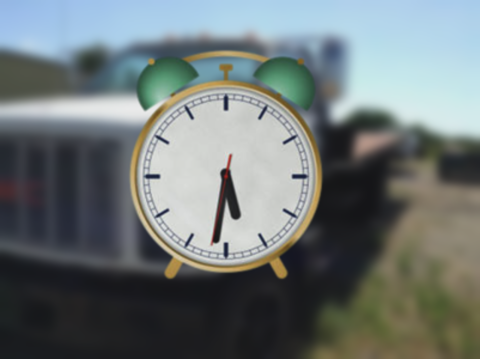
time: 5:31:32
